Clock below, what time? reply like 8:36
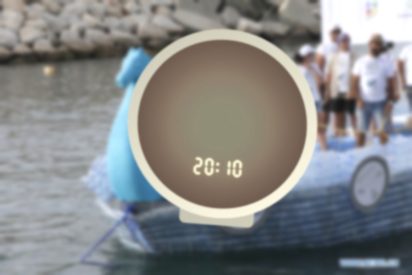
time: 20:10
